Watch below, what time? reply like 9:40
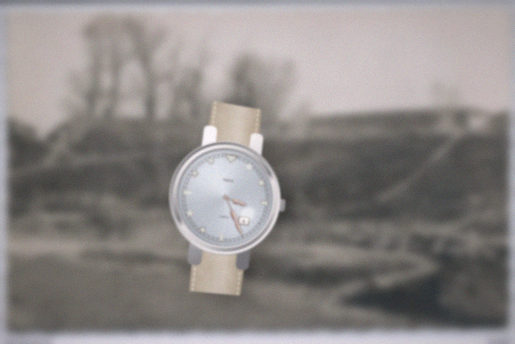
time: 3:25
